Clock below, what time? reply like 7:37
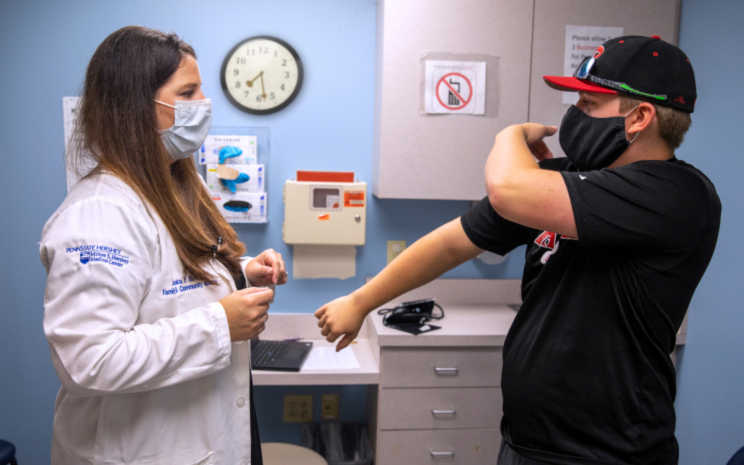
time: 7:28
